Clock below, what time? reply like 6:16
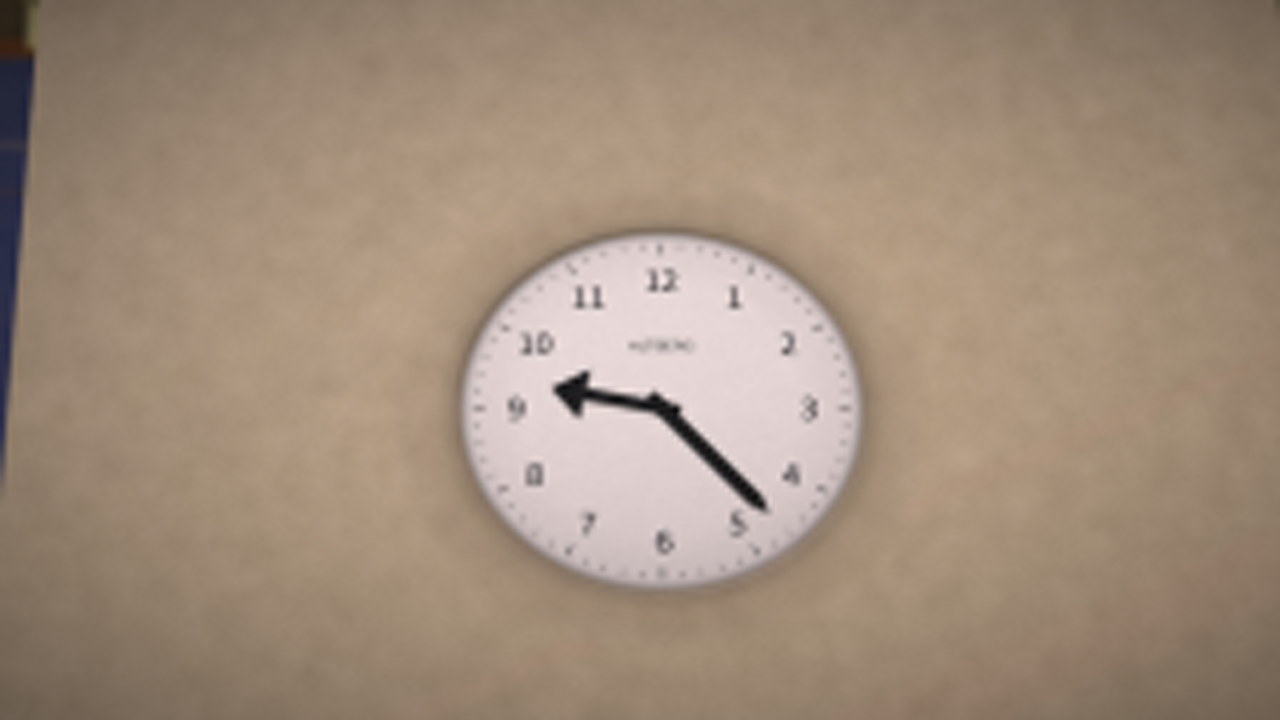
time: 9:23
